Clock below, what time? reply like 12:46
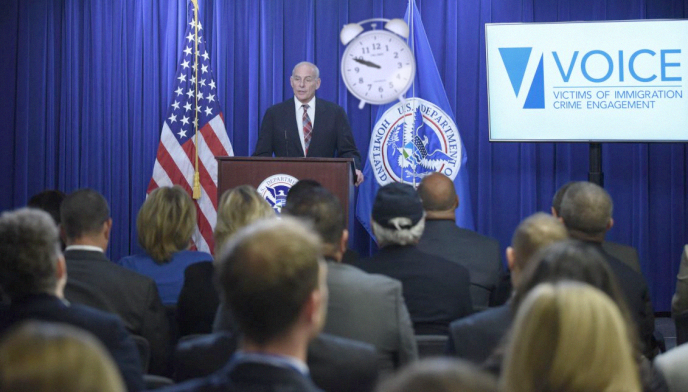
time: 9:49
